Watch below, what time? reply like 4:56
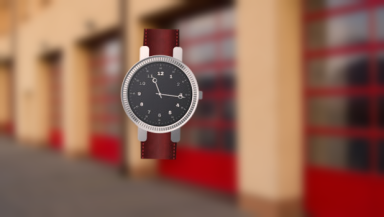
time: 11:16
